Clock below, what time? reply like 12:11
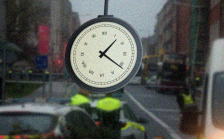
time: 1:21
